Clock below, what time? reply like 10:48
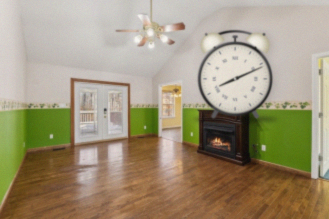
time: 8:11
